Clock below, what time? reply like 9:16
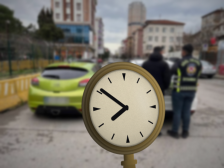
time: 7:51
